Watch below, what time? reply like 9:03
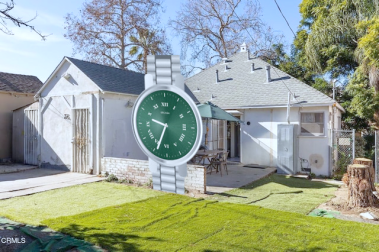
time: 9:34
